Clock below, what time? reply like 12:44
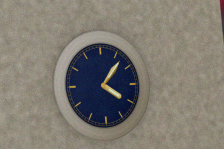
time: 4:07
